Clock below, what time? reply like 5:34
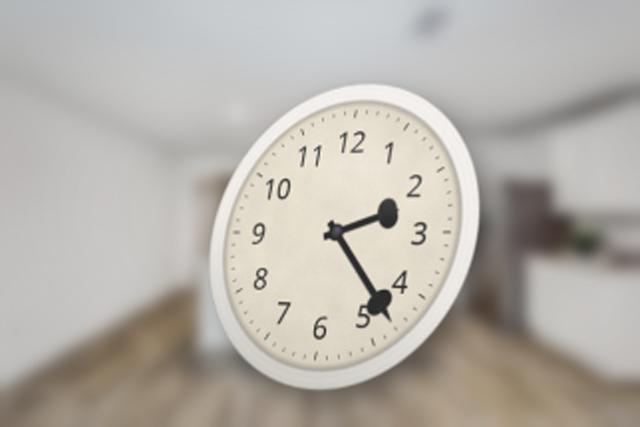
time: 2:23
